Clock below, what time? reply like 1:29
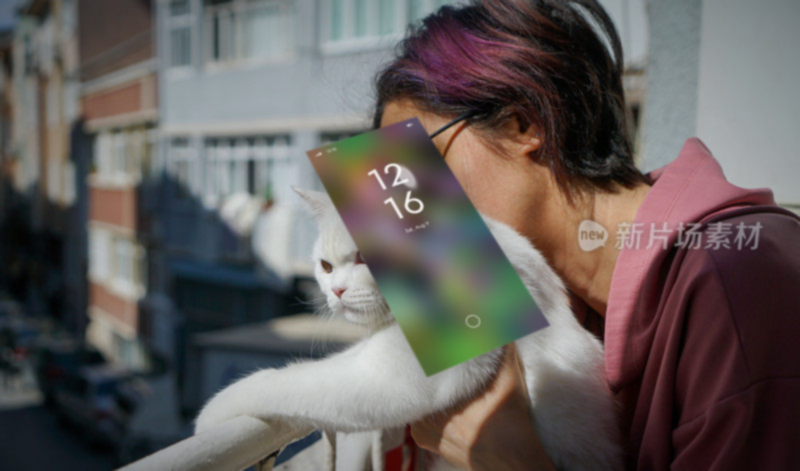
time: 12:16
